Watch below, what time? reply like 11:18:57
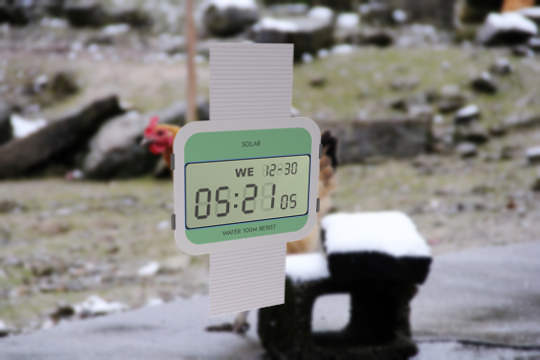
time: 5:21:05
